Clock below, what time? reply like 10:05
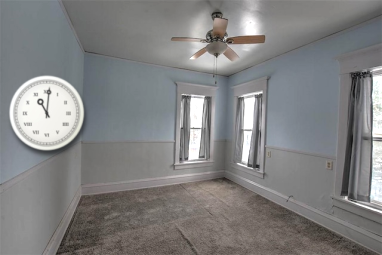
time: 11:01
